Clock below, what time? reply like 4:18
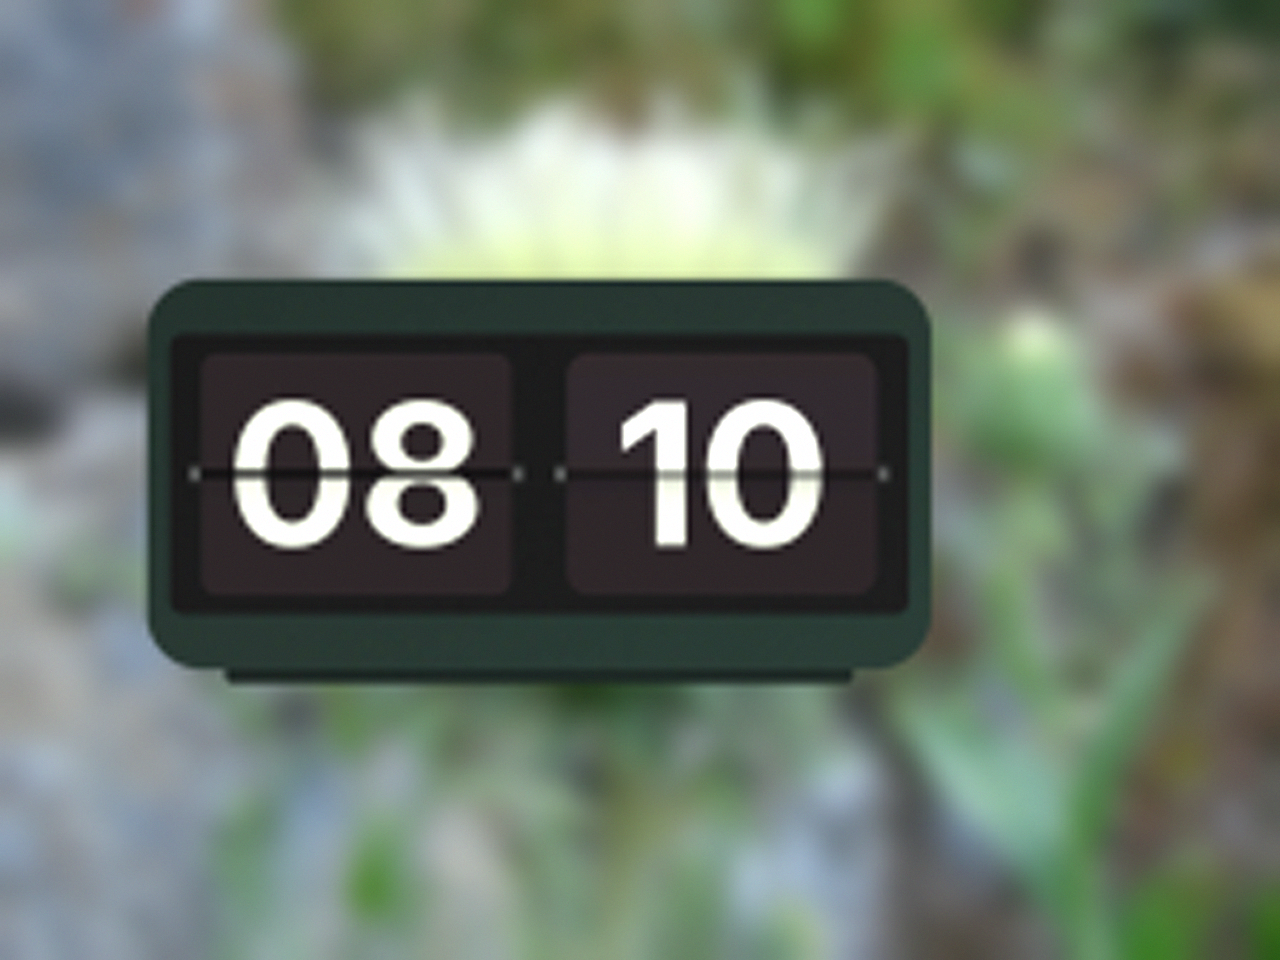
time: 8:10
